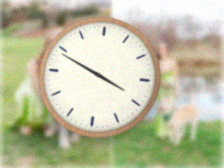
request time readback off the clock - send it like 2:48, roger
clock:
3:49
